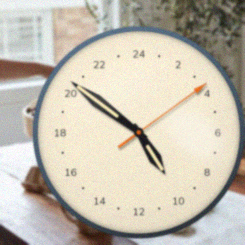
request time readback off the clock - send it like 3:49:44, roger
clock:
9:51:09
